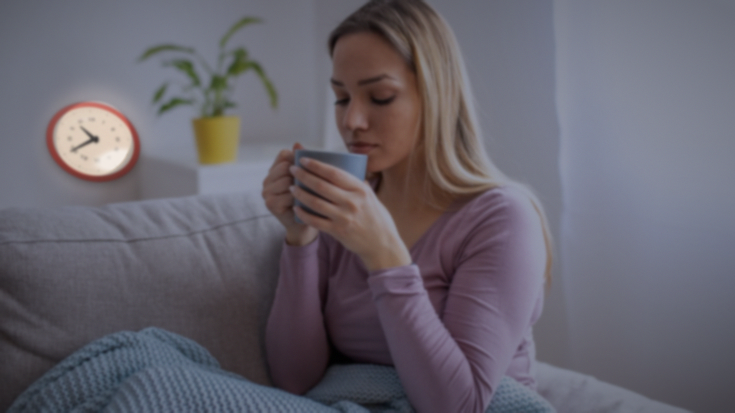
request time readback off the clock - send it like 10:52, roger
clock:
10:40
